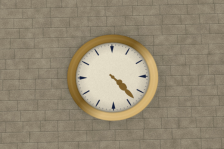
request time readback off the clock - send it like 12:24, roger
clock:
4:23
